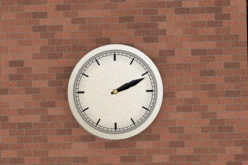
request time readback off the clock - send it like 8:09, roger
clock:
2:11
